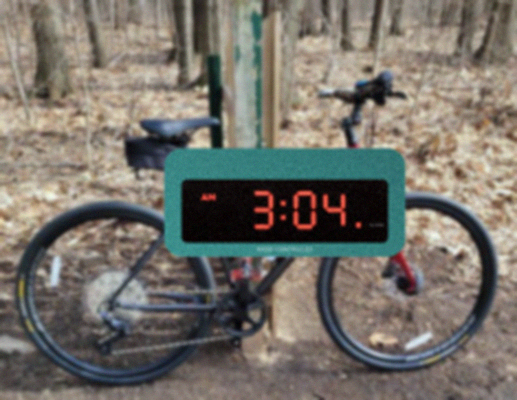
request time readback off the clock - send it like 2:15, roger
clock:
3:04
